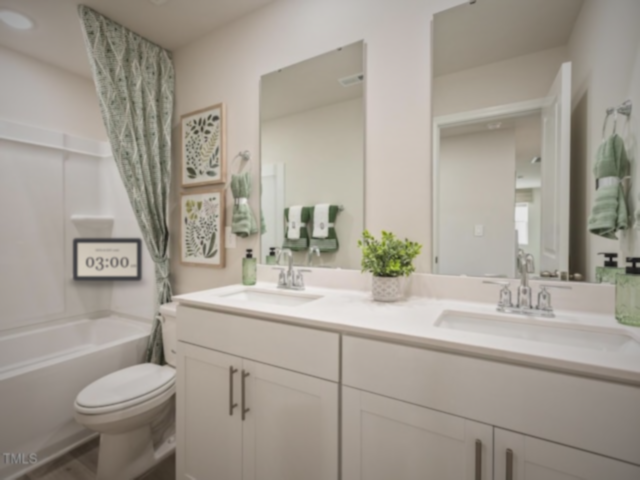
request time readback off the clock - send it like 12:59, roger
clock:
3:00
